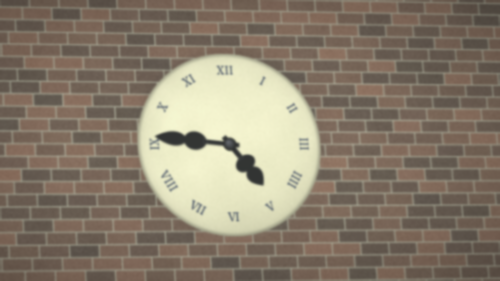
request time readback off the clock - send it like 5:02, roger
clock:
4:46
